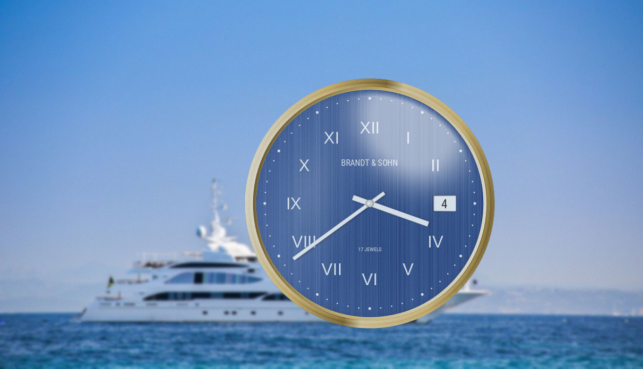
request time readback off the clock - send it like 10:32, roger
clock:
3:39
